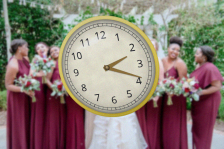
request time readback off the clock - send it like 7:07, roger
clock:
2:19
